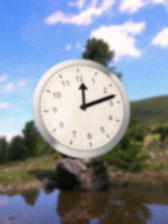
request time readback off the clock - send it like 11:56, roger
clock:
12:13
